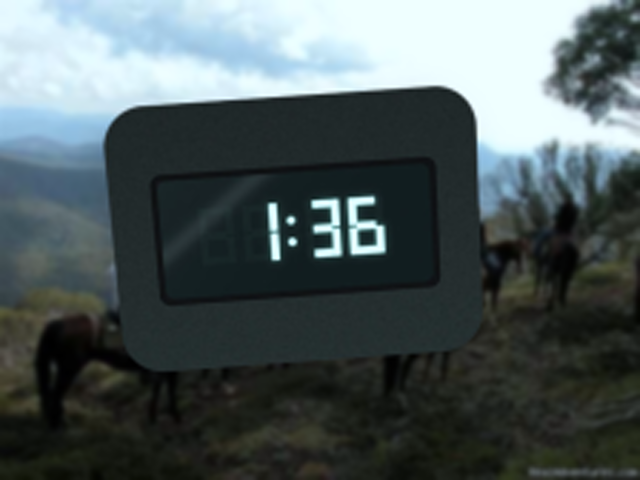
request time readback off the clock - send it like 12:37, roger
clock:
1:36
